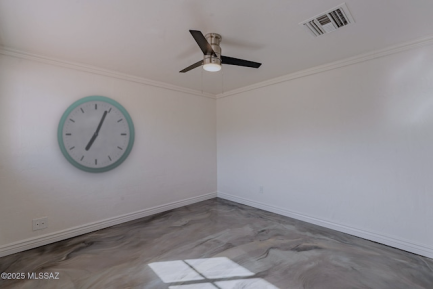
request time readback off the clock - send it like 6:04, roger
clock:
7:04
